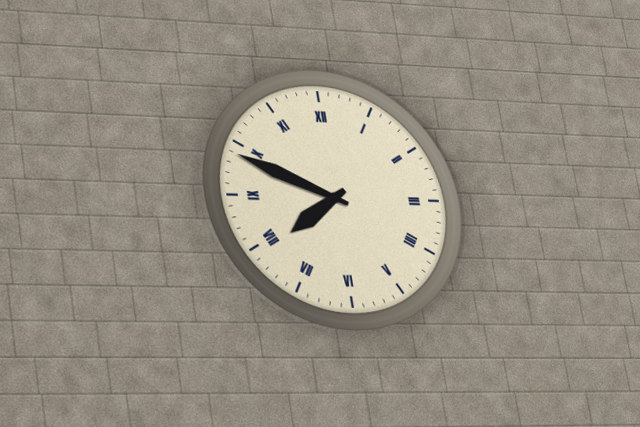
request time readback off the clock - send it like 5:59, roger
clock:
7:49
